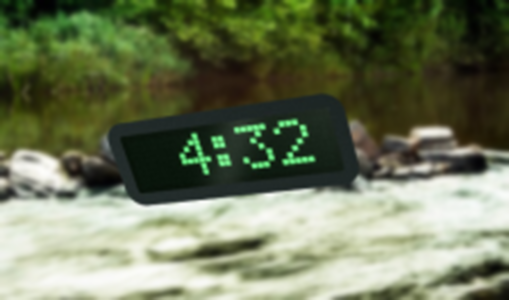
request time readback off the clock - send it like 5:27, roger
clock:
4:32
